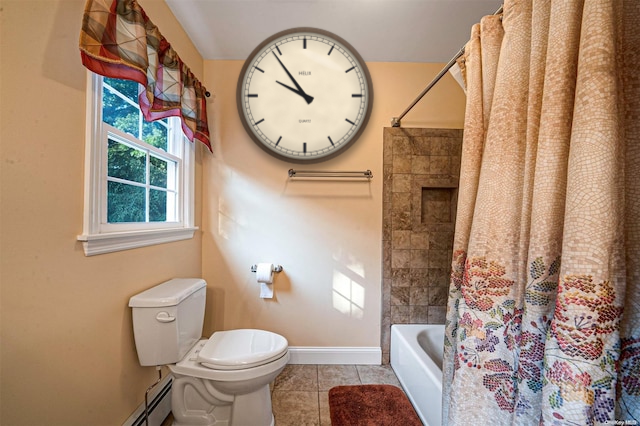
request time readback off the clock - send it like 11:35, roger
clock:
9:54
